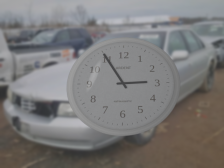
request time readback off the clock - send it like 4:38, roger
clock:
2:55
